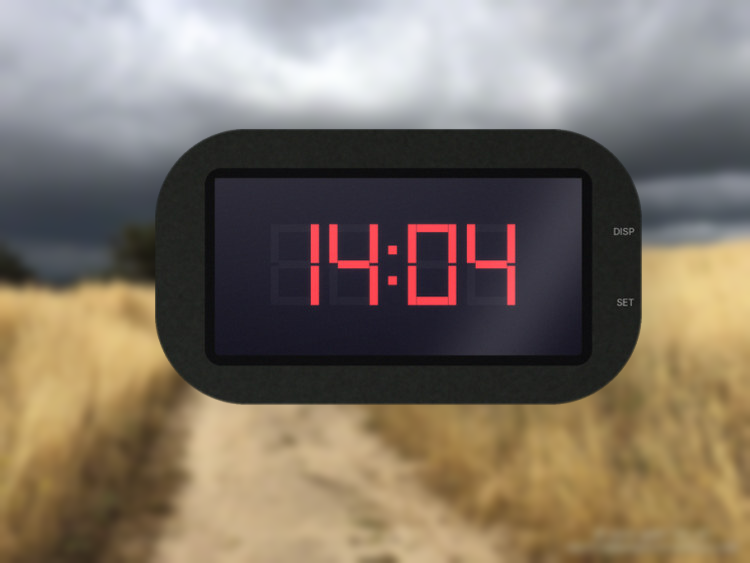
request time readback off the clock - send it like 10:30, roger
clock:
14:04
